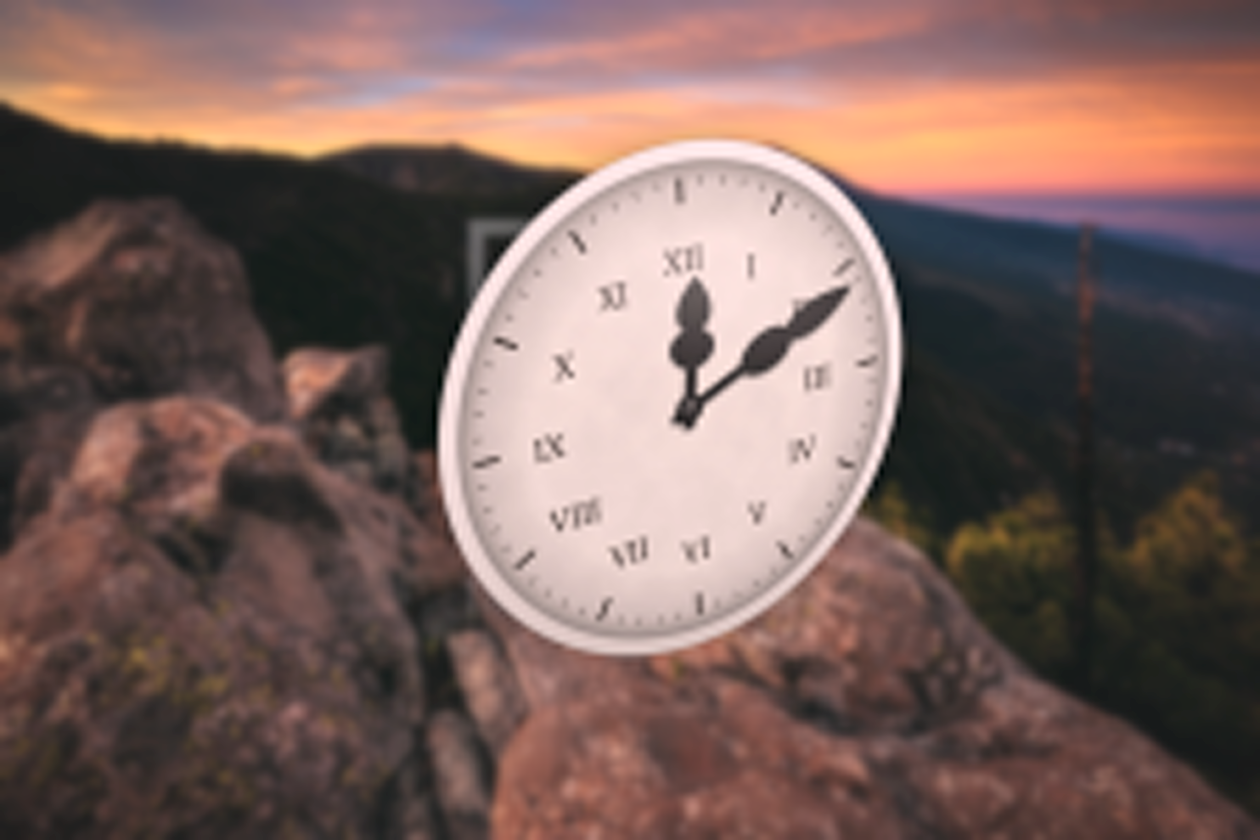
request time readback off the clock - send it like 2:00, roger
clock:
12:11
